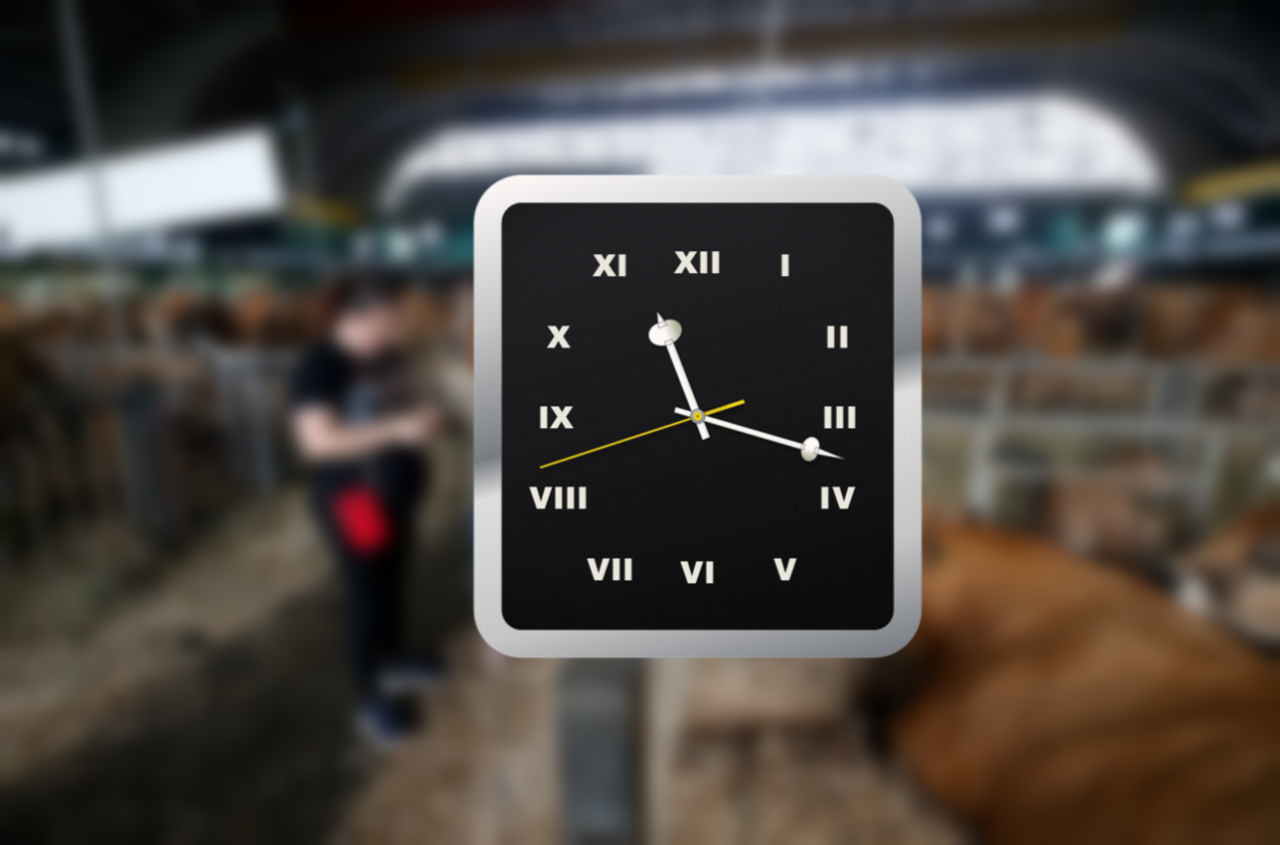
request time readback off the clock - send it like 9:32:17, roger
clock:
11:17:42
